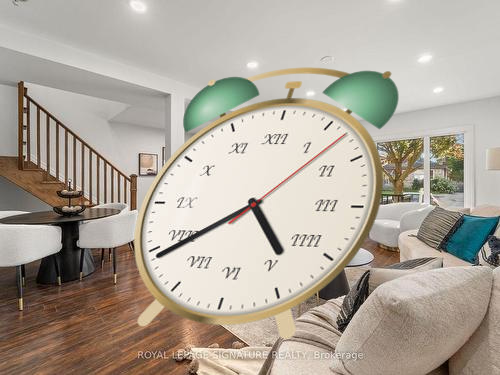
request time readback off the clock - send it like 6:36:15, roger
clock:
4:39:07
